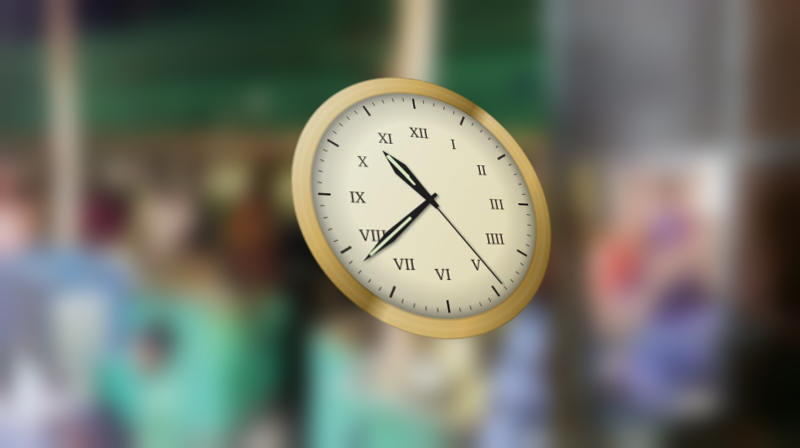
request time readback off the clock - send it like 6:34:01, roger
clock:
10:38:24
